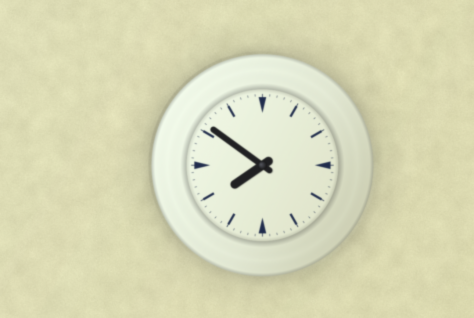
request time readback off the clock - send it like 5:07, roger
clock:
7:51
